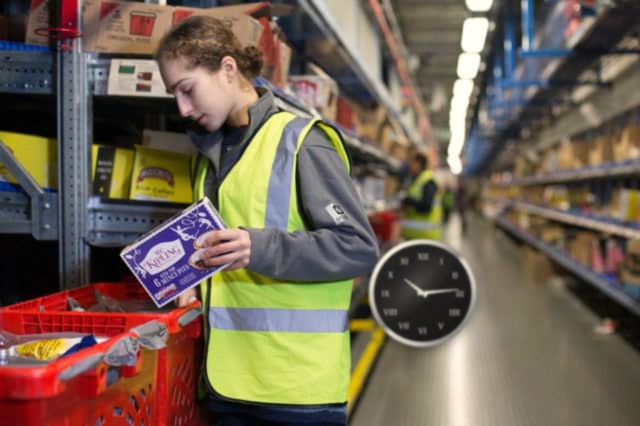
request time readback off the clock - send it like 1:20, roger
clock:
10:14
